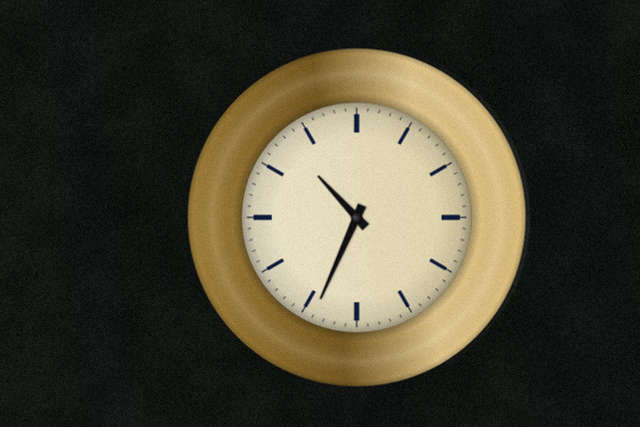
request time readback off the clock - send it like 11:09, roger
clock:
10:34
